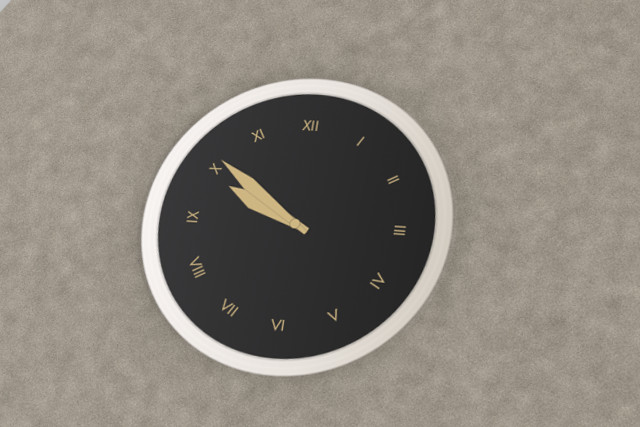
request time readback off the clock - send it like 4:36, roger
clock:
9:51
